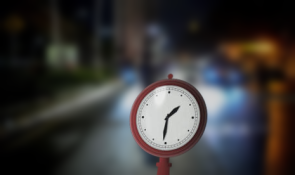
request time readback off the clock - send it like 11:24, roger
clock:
1:31
